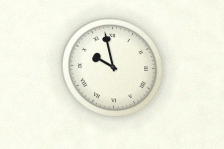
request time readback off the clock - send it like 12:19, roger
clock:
9:58
